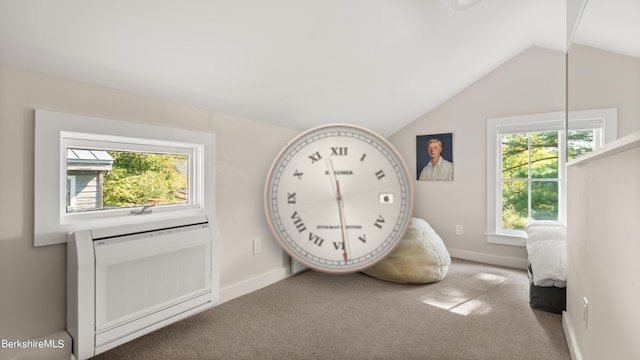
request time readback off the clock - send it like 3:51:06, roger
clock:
11:28:29
